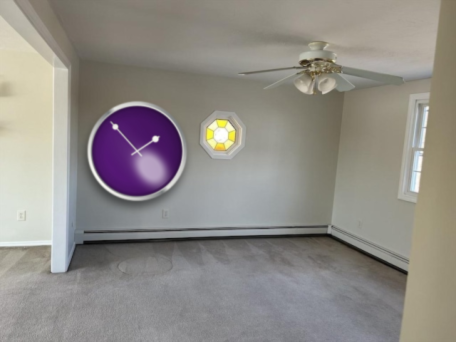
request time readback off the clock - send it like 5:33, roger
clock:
1:53
